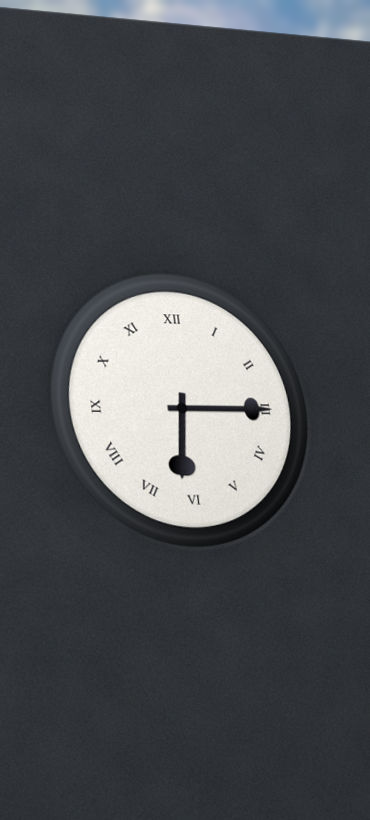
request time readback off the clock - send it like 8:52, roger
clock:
6:15
